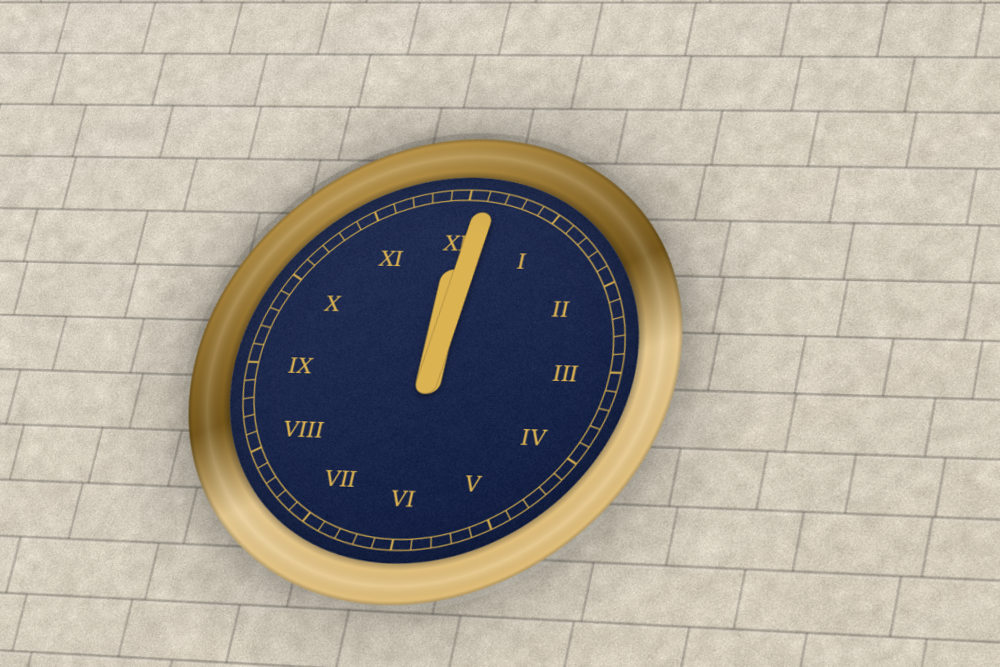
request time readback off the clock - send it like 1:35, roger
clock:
12:01
